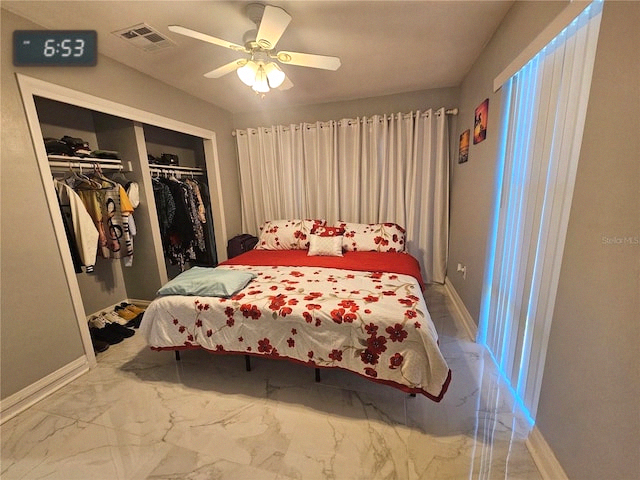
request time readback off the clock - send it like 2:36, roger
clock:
6:53
